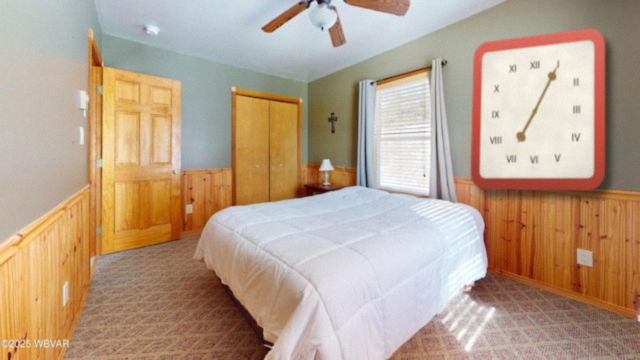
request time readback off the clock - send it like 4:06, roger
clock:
7:05
